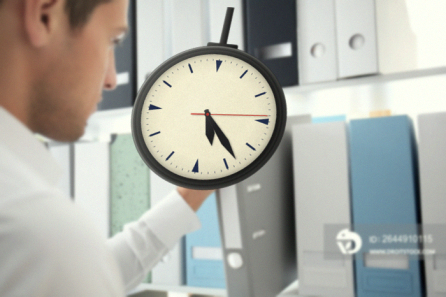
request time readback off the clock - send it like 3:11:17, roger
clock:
5:23:14
